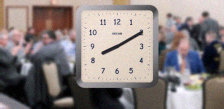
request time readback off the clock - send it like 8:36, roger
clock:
8:10
